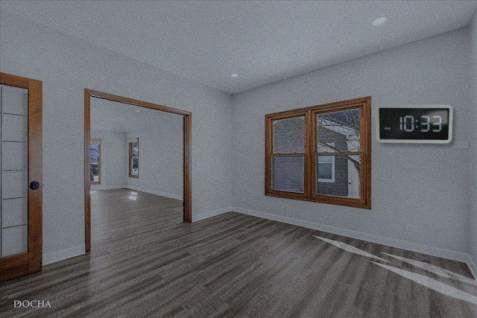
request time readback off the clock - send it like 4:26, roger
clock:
10:33
